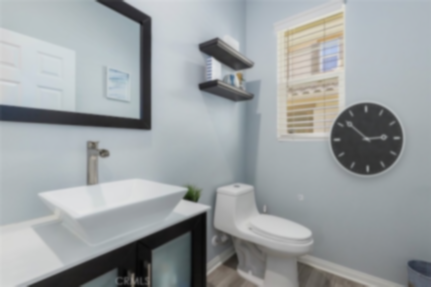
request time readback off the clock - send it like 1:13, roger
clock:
2:52
